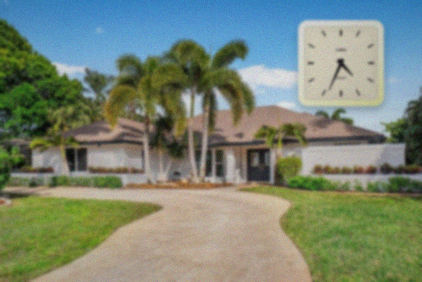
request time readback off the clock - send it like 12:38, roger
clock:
4:34
